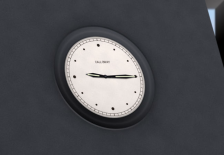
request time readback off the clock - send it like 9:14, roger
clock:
9:15
